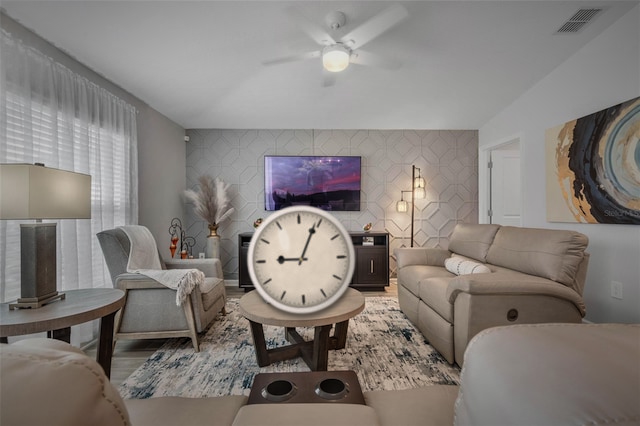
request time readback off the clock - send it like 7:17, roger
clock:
9:04
